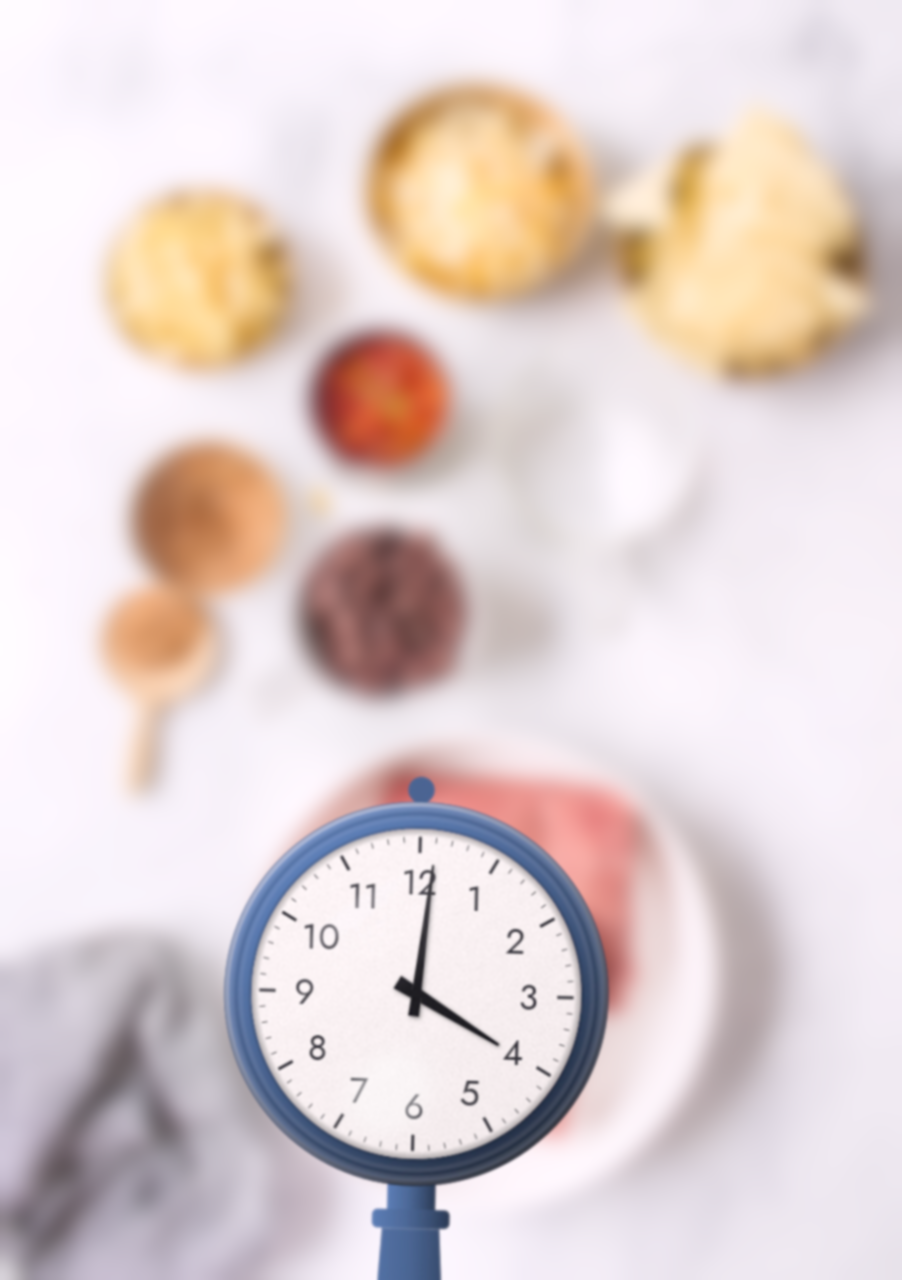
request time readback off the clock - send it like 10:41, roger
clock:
4:01
